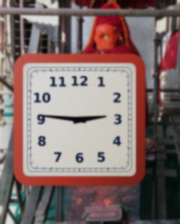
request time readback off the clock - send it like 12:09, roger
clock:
2:46
